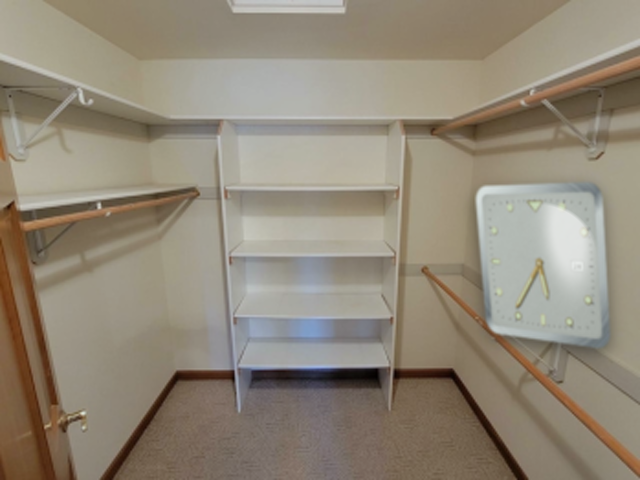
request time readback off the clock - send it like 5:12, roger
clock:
5:36
